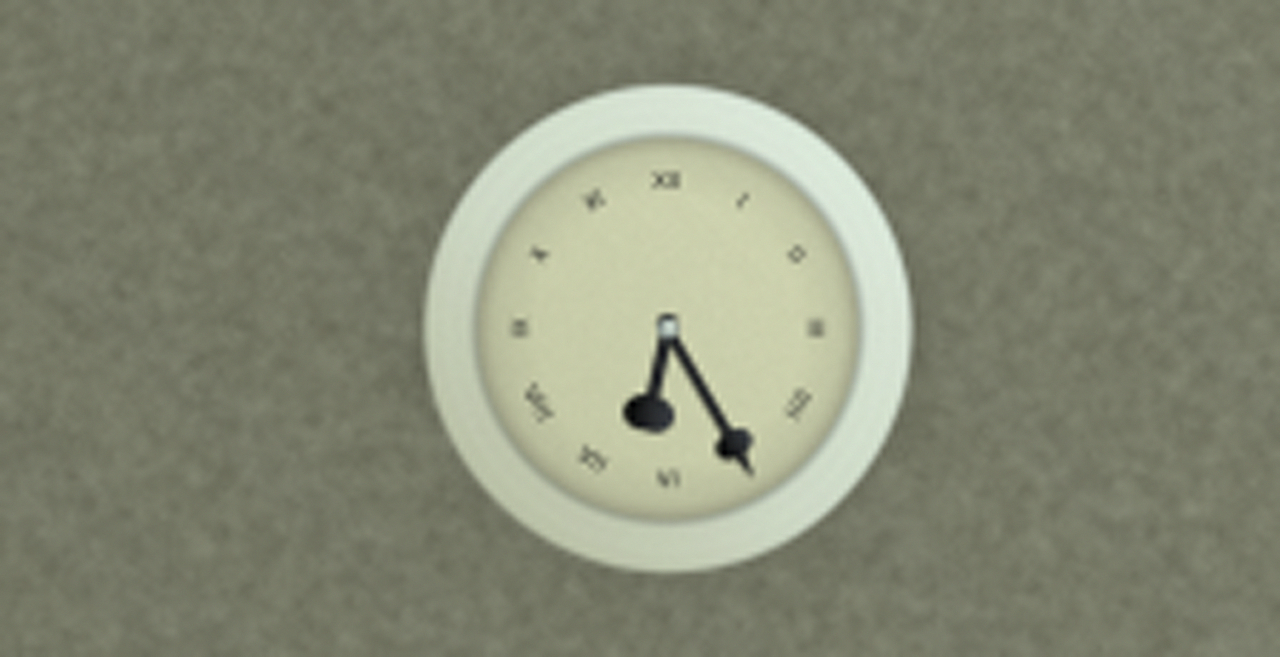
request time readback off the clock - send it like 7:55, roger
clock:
6:25
